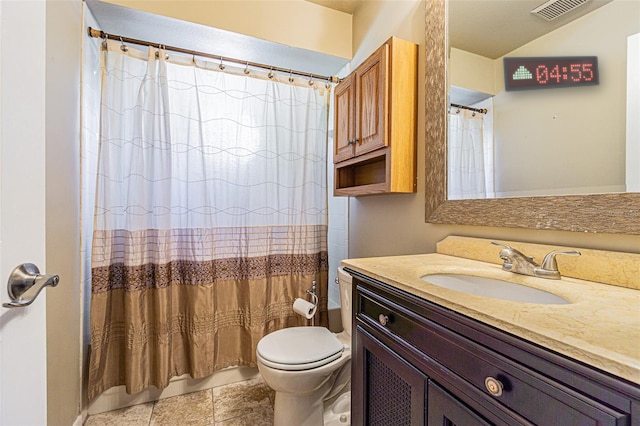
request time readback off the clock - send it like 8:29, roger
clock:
4:55
